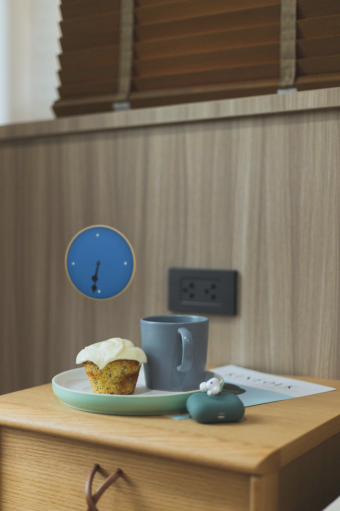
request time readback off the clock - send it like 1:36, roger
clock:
6:32
